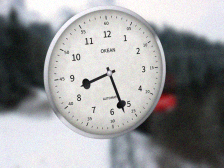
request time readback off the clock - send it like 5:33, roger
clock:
8:27
